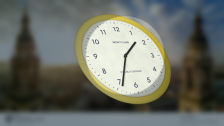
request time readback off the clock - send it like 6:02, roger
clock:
1:34
